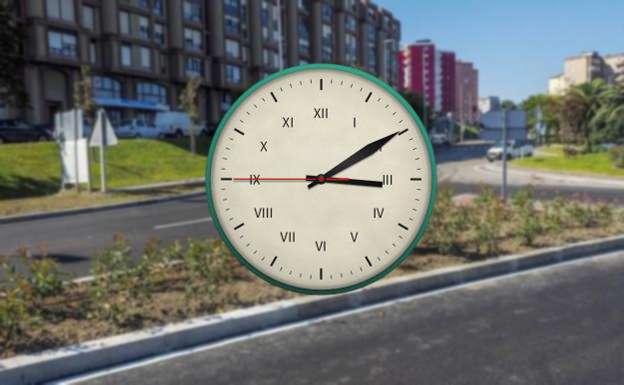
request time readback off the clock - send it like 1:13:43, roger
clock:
3:09:45
